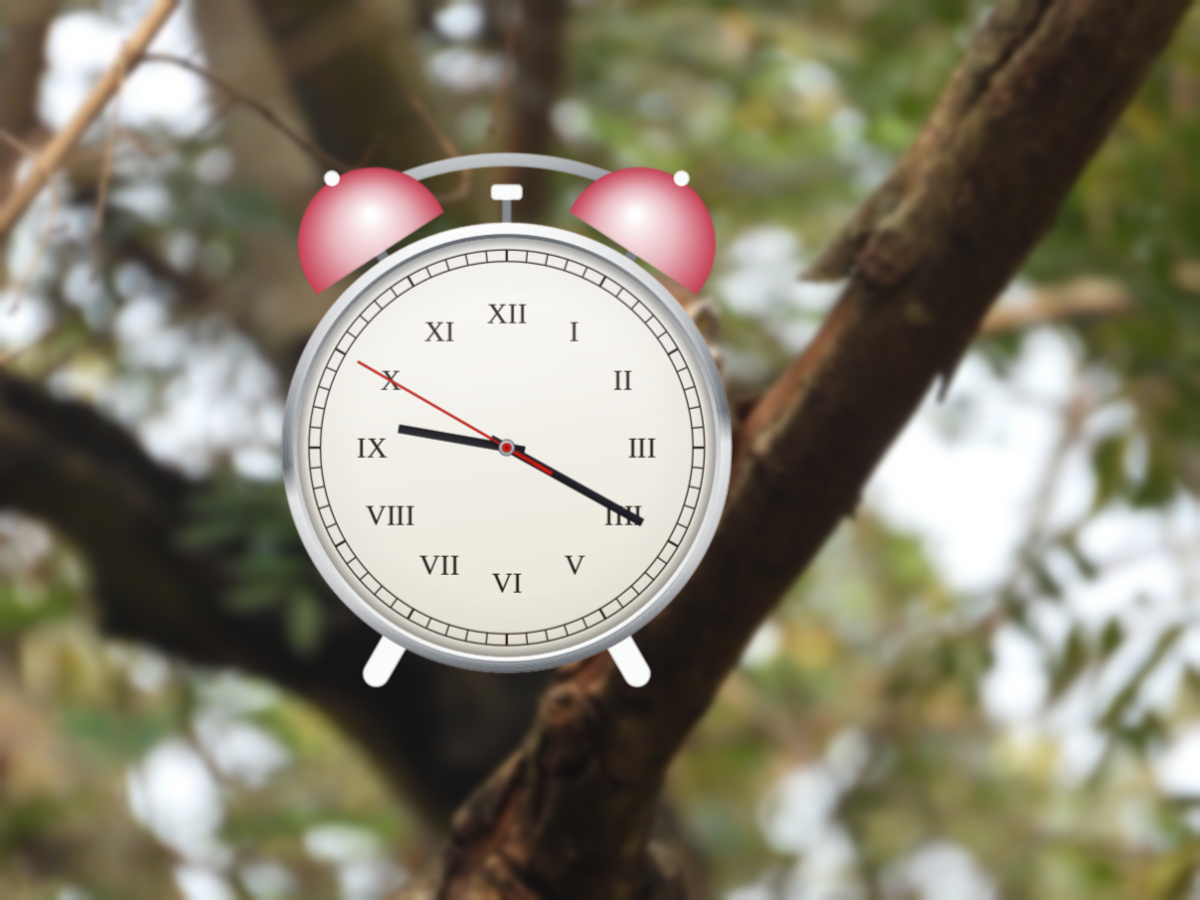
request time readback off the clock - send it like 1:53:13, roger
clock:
9:19:50
